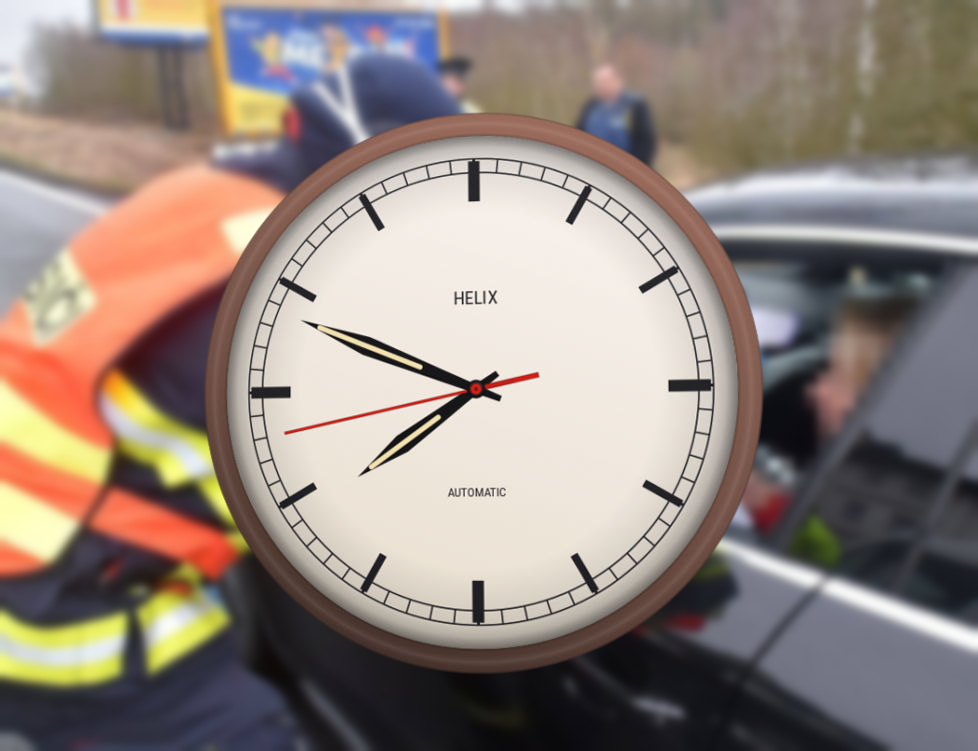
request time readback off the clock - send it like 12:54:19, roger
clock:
7:48:43
